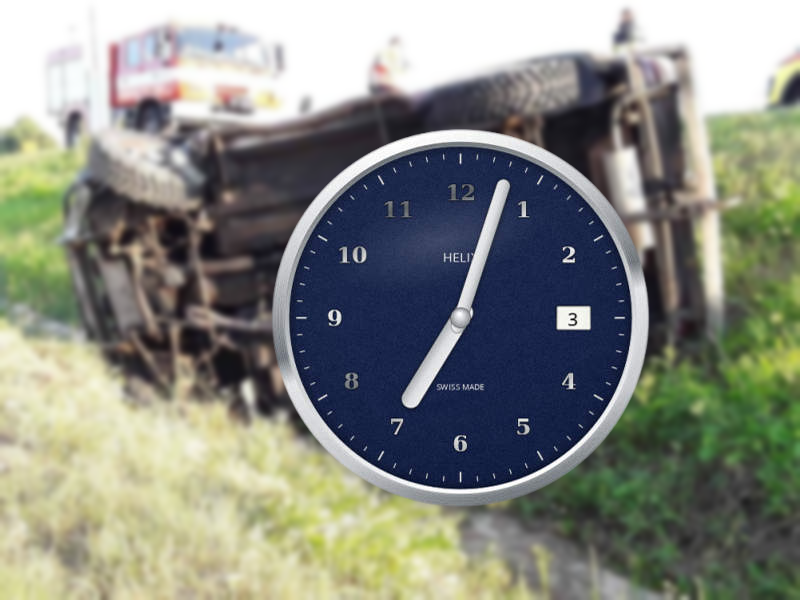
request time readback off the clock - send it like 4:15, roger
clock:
7:03
